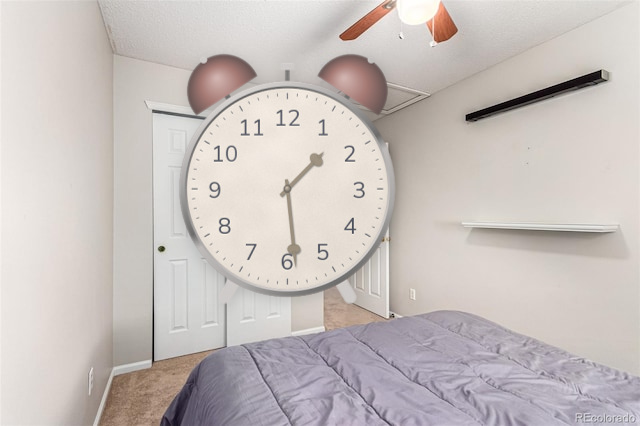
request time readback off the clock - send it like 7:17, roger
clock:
1:29
